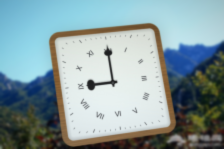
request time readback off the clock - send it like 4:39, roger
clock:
9:00
